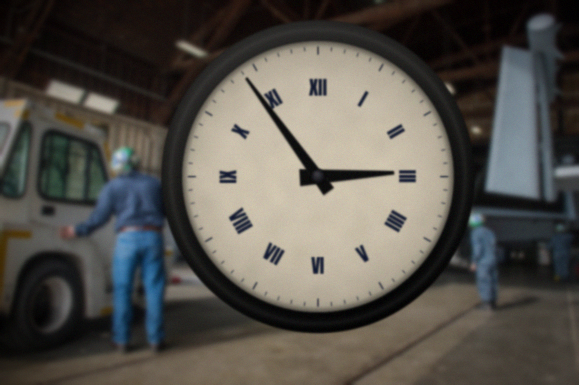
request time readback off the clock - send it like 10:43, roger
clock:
2:54
